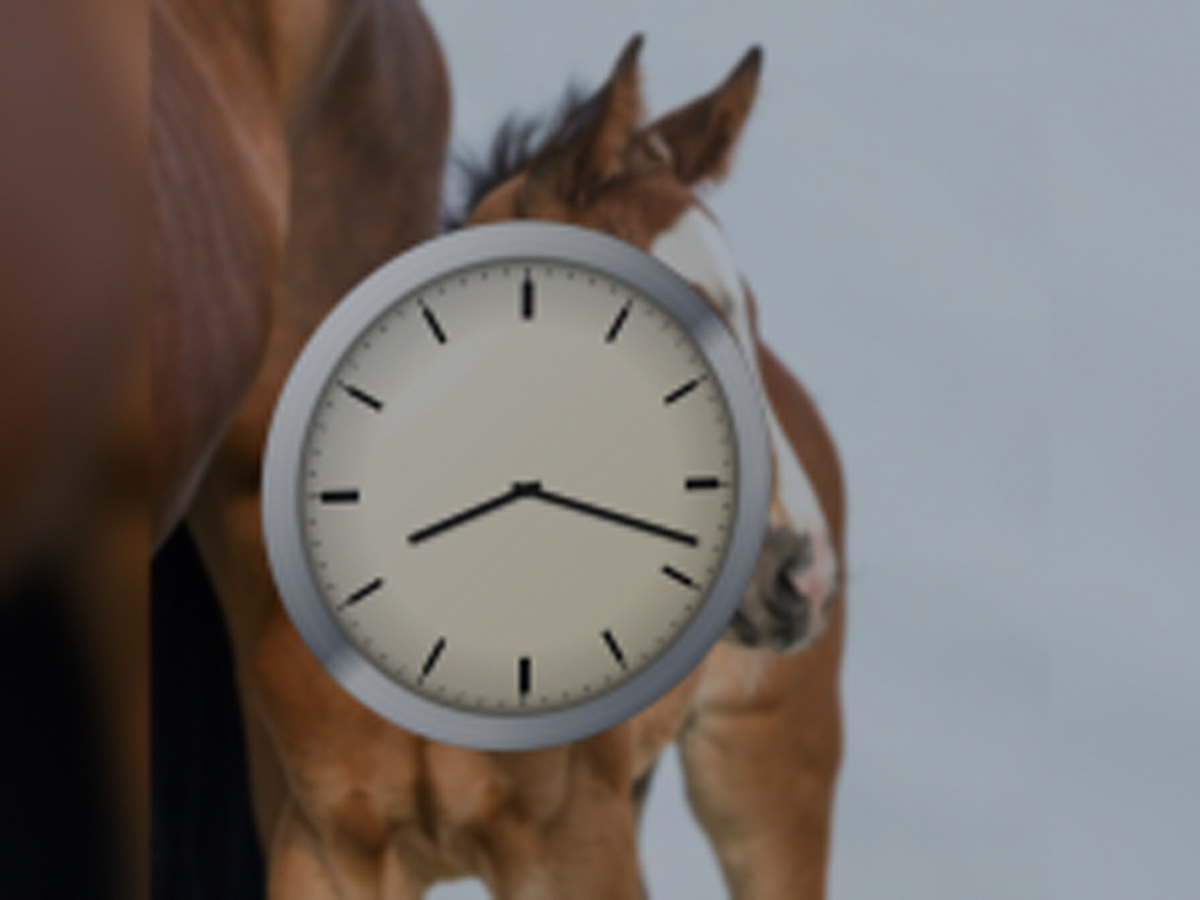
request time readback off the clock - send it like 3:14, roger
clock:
8:18
